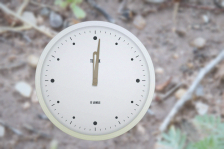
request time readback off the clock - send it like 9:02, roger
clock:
12:01
